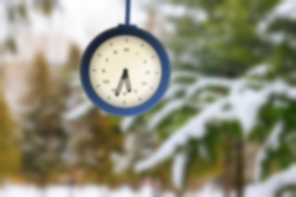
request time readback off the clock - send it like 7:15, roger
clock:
5:33
